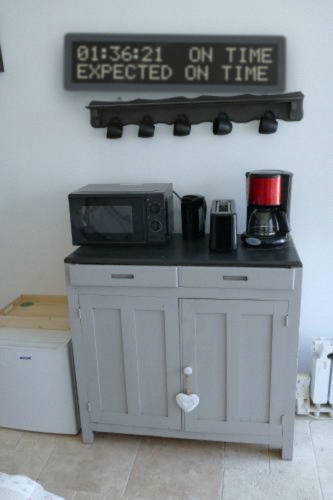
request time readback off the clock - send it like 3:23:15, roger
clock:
1:36:21
